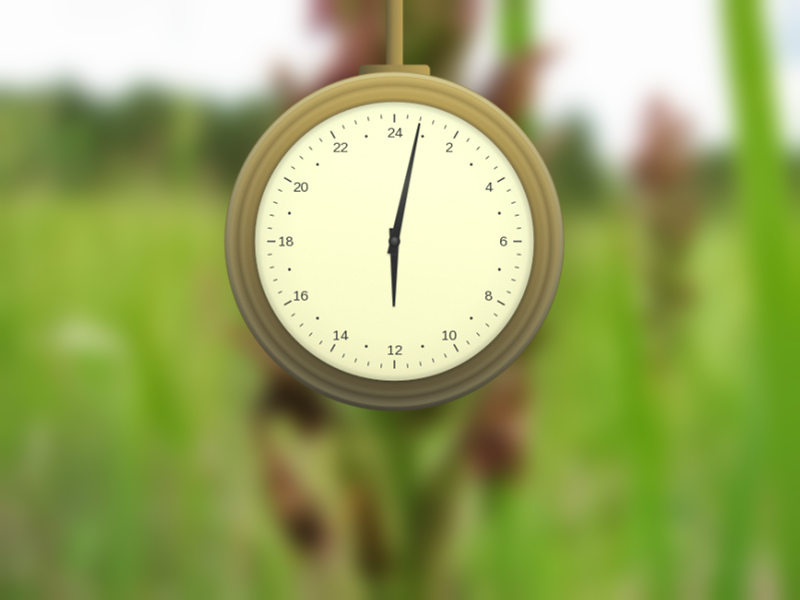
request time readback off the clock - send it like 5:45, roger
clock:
12:02
